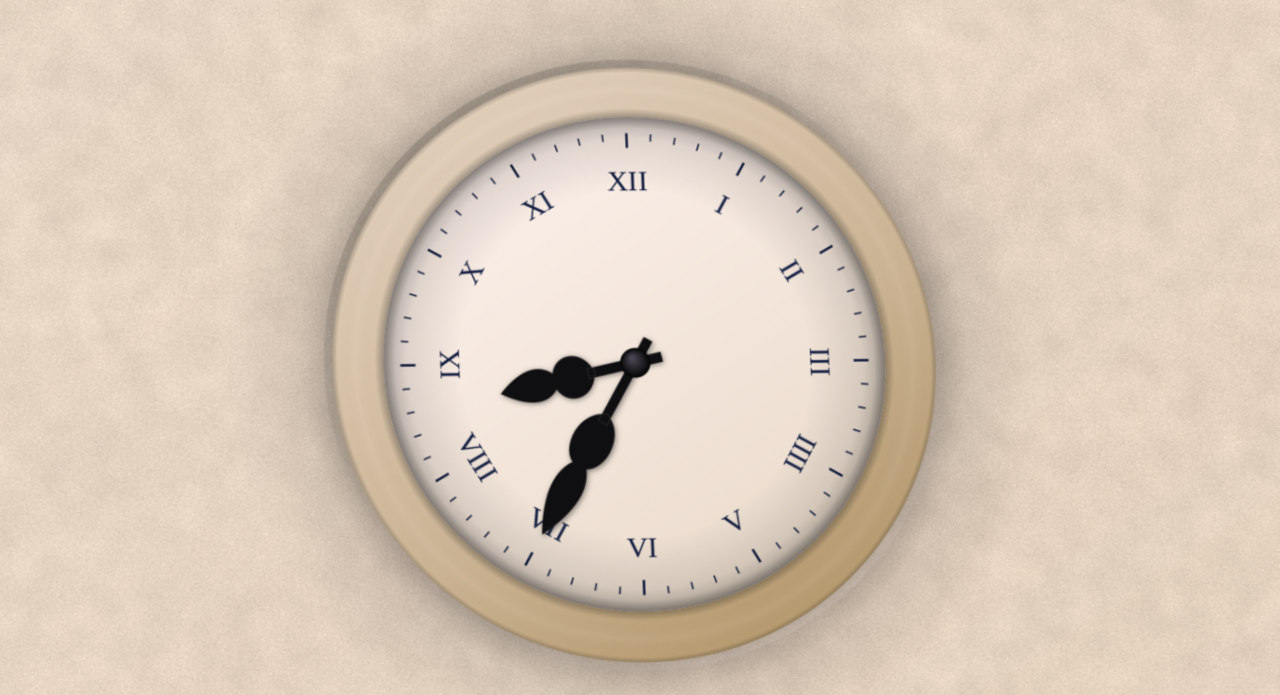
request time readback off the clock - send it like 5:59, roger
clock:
8:35
